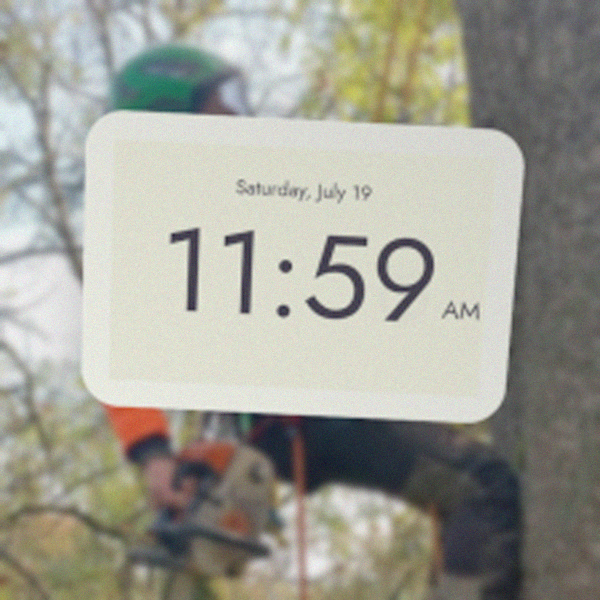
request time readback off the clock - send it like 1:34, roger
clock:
11:59
